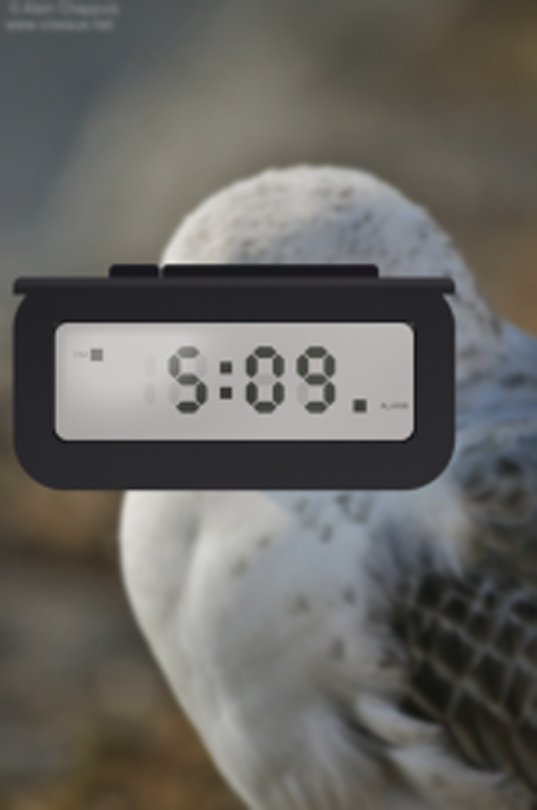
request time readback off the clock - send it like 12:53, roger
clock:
5:09
